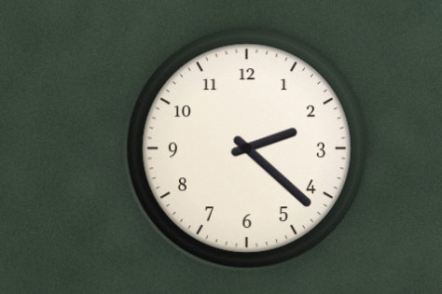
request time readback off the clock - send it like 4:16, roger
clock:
2:22
